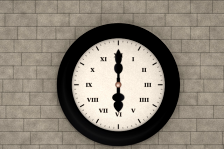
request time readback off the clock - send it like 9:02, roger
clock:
6:00
